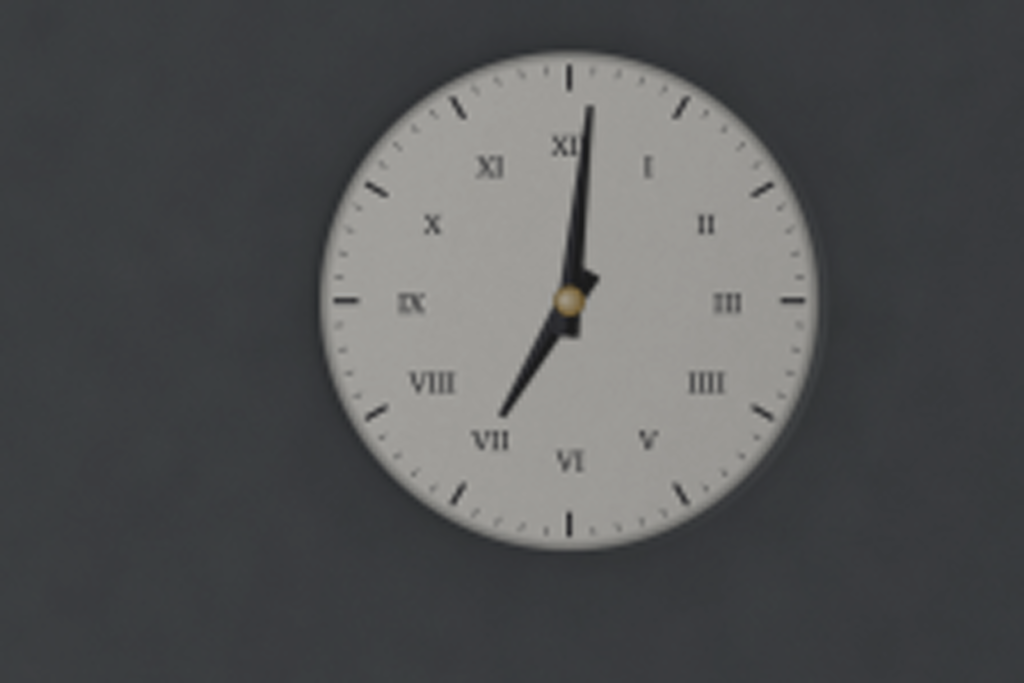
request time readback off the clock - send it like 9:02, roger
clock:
7:01
